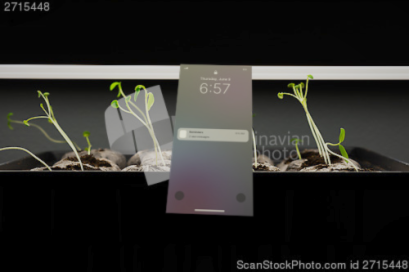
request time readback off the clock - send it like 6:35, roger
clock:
6:57
